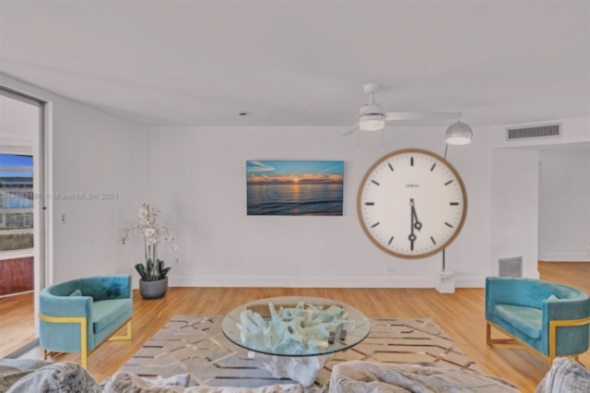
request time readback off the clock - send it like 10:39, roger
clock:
5:30
